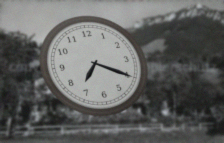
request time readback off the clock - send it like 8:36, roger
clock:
7:20
